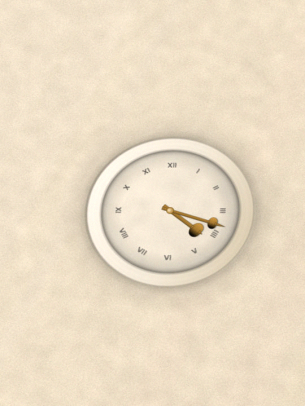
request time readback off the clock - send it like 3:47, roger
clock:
4:18
